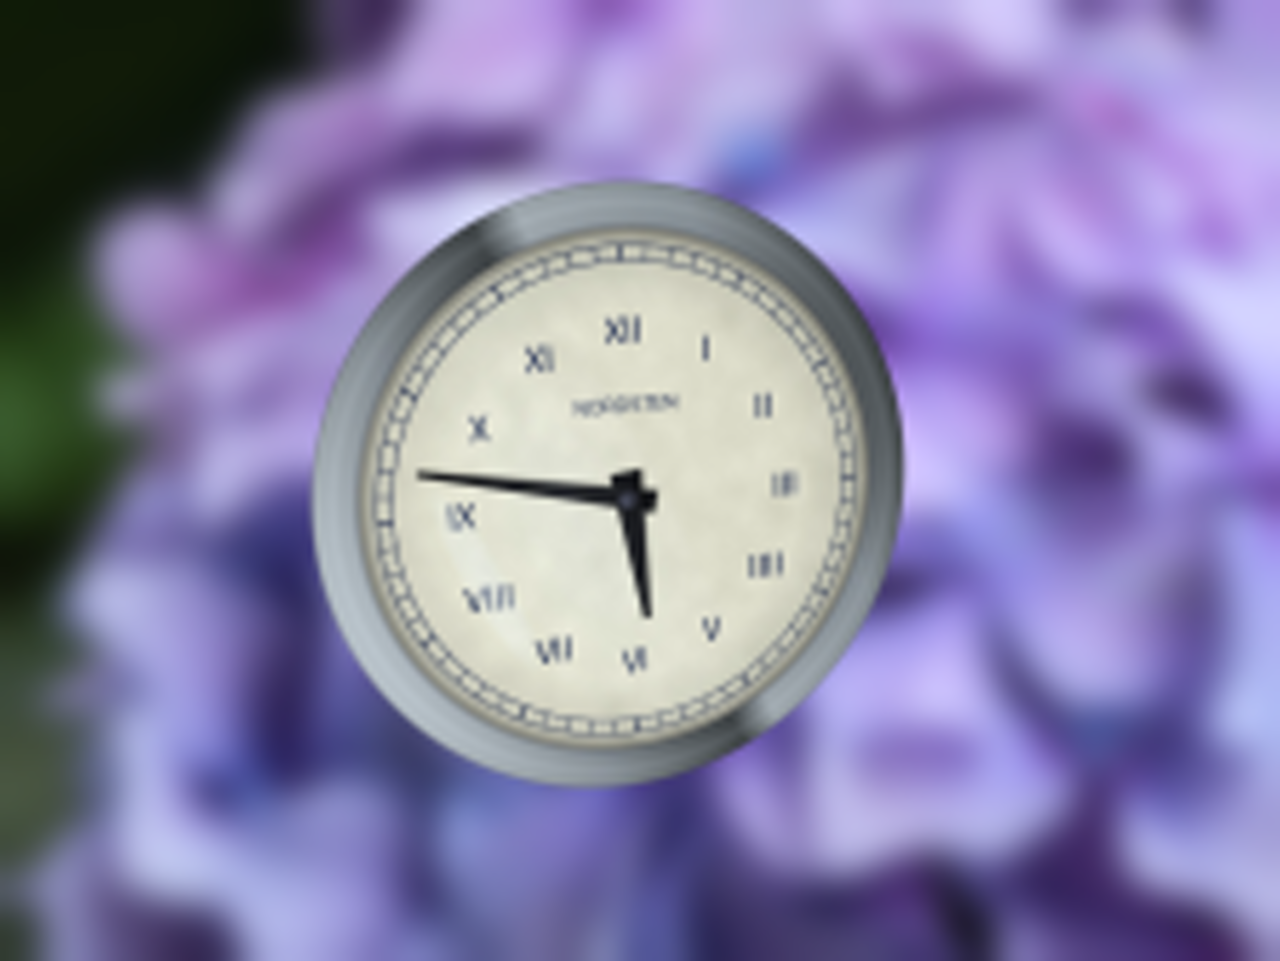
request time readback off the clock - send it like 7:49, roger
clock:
5:47
